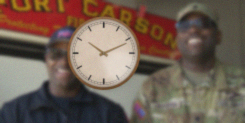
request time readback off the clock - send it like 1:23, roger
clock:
10:11
